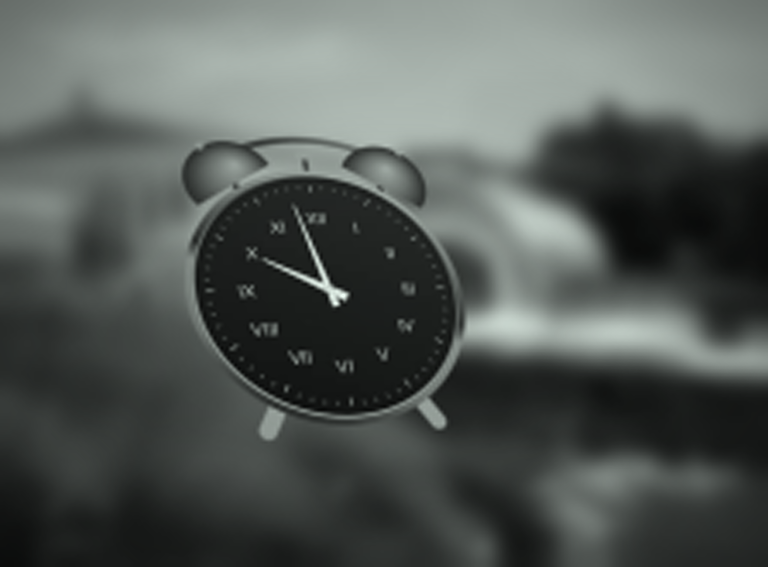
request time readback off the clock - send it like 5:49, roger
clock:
9:58
